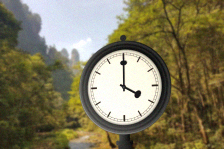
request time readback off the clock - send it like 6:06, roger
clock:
4:00
